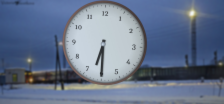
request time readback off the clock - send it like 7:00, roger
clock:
6:30
